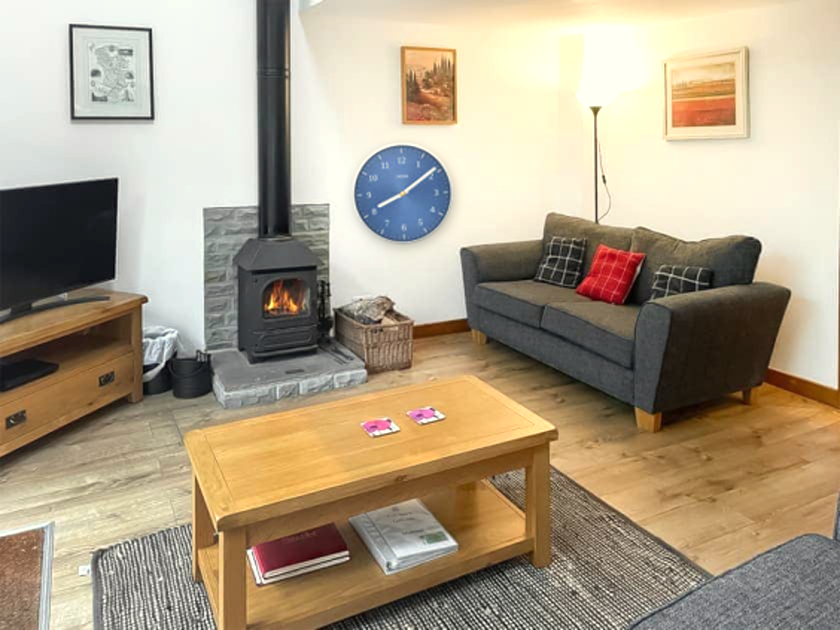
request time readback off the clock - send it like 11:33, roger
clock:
8:09
